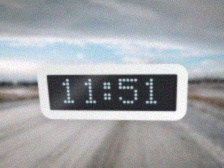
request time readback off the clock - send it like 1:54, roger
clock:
11:51
